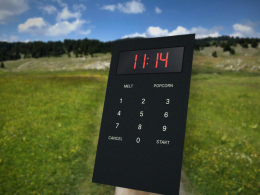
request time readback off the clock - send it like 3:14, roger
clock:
11:14
